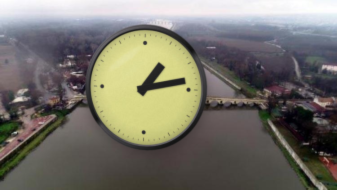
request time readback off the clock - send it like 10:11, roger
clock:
1:13
